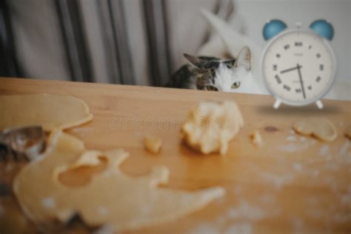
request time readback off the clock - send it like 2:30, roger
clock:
8:28
